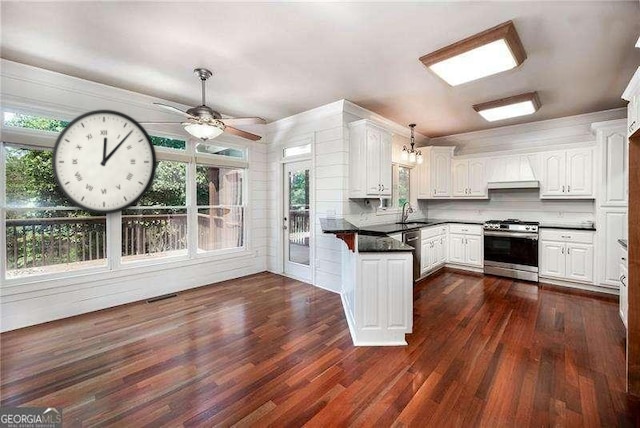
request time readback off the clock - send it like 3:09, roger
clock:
12:07
